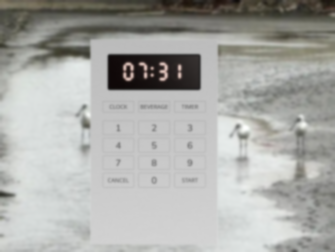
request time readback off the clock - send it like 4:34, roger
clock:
7:31
